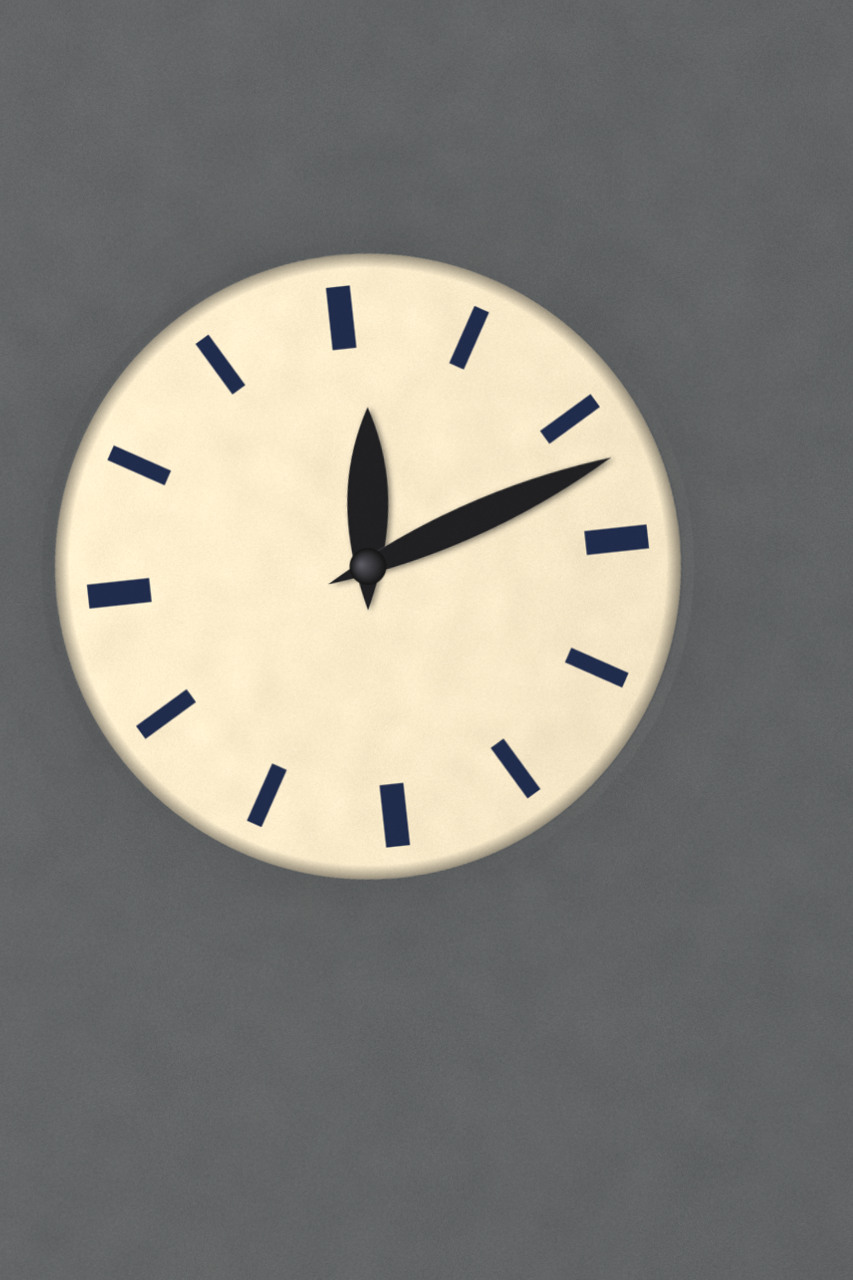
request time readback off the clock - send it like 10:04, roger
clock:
12:12
